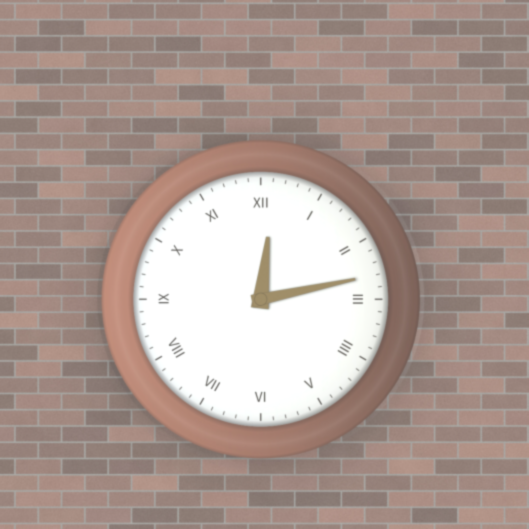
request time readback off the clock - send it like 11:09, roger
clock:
12:13
